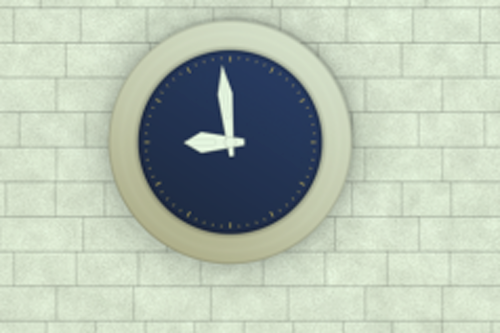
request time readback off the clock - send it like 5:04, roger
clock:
8:59
